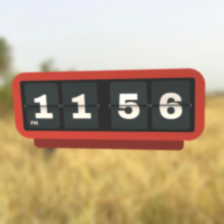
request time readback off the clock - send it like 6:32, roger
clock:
11:56
